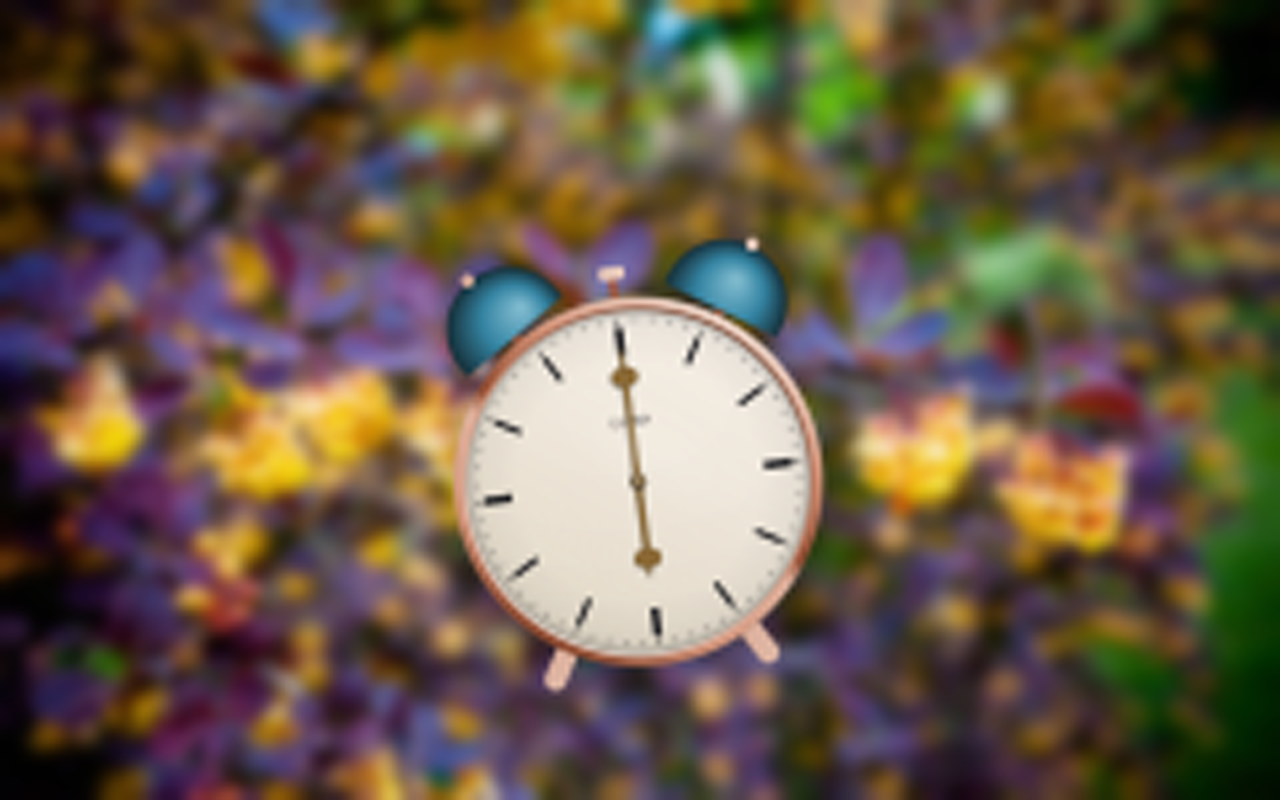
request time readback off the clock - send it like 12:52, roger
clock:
6:00
